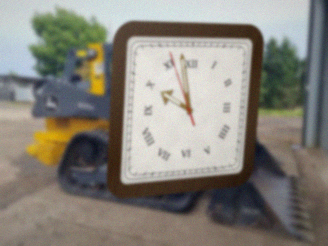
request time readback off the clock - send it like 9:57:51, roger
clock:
9:57:56
